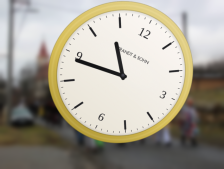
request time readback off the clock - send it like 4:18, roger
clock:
10:44
